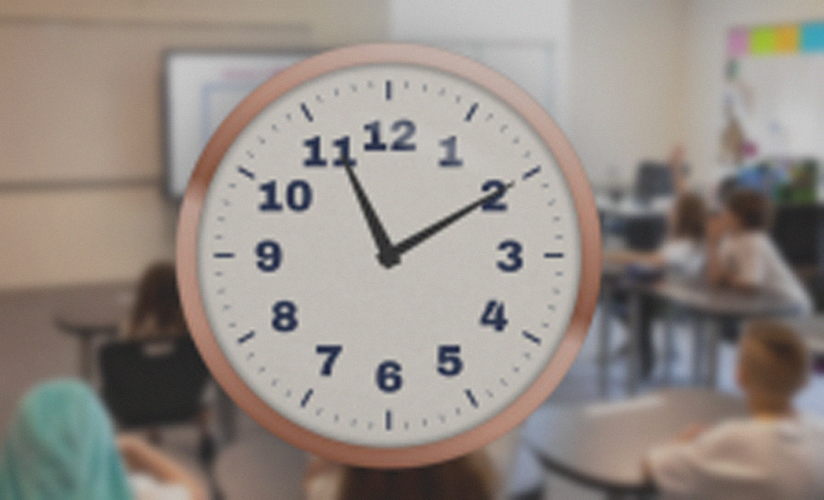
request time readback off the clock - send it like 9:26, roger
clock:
11:10
